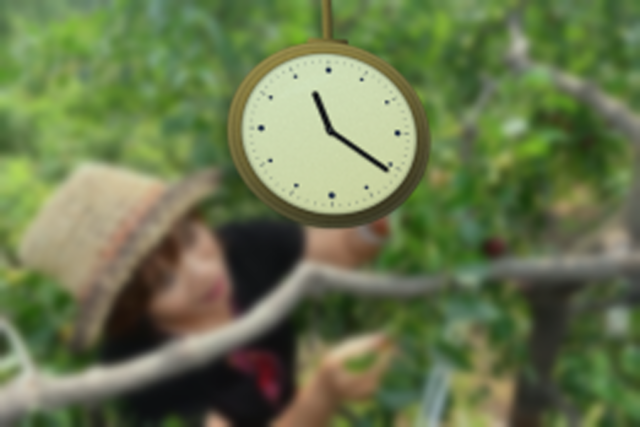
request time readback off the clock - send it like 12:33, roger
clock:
11:21
